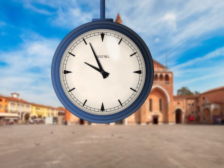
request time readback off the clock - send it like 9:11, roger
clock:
9:56
